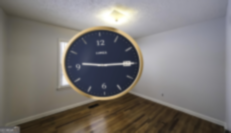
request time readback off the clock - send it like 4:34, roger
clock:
9:15
